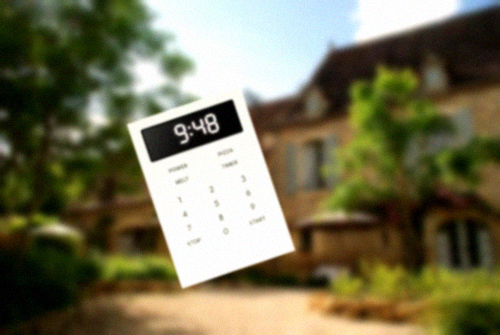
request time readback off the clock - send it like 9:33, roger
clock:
9:48
